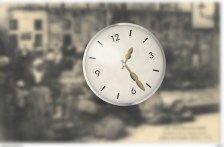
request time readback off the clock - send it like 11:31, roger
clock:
1:27
